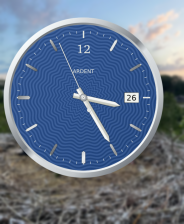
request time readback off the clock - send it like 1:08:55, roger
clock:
3:24:56
